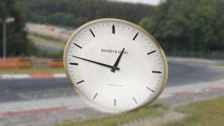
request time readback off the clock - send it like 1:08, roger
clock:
12:47
